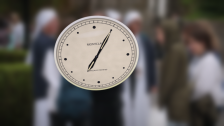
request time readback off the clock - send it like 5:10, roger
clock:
7:05
